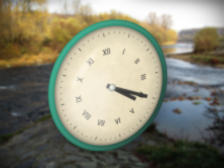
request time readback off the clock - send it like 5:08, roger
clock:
4:20
